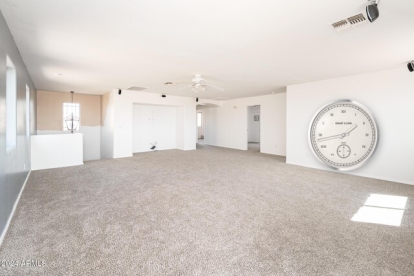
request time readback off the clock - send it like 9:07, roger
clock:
1:43
